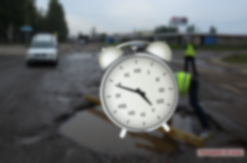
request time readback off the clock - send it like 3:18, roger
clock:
4:49
